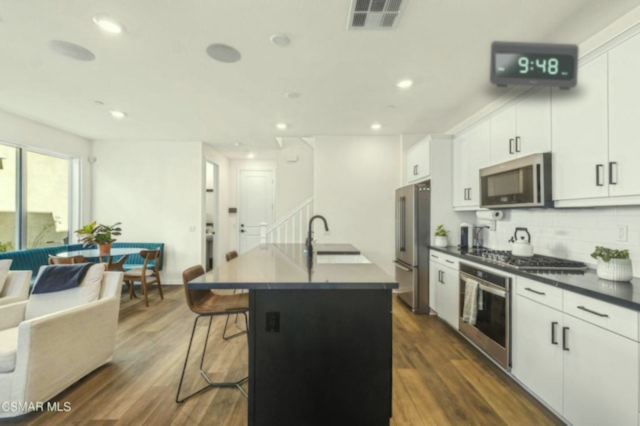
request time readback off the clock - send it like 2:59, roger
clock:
9:48
